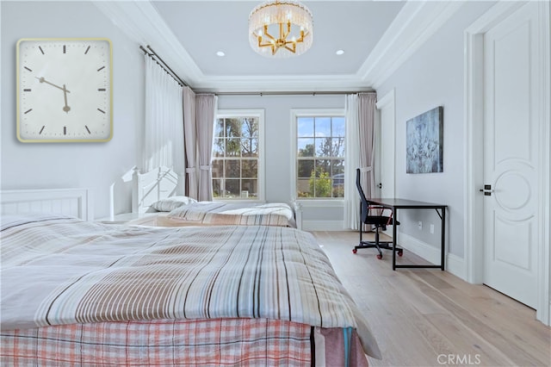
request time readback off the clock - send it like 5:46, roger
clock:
5:49
